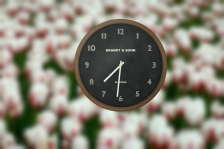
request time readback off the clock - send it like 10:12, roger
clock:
7:31
